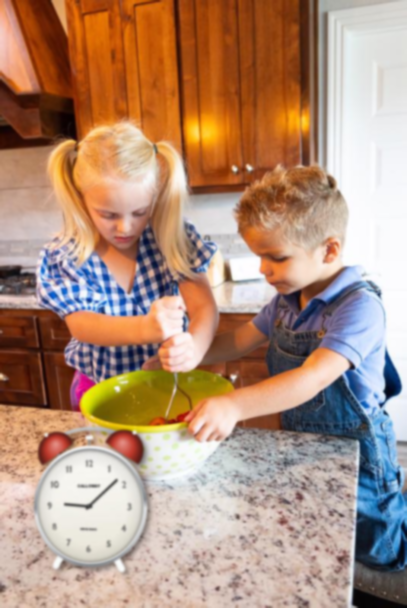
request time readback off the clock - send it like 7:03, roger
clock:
9:08
